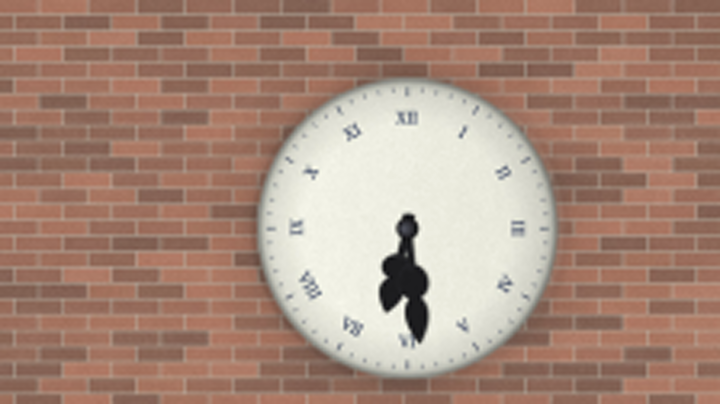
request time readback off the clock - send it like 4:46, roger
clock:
6:29
